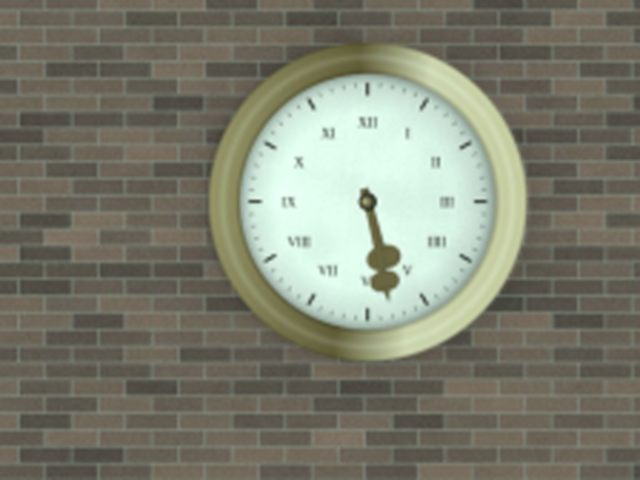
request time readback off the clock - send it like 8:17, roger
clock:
5:28
